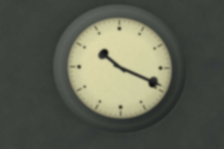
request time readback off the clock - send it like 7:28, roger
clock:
10:19
